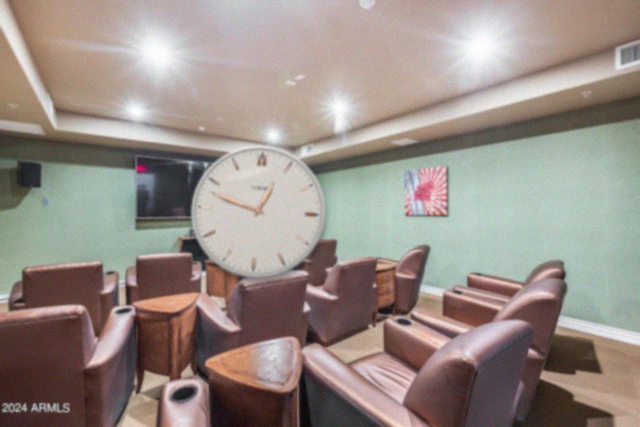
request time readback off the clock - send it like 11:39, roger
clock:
12:48
